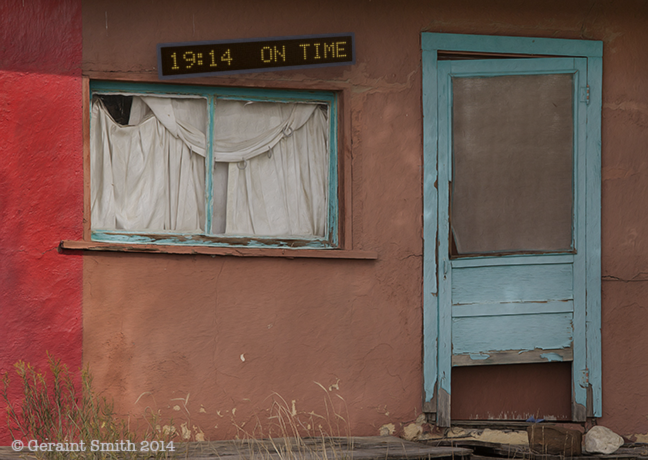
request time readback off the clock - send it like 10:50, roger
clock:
19:14
